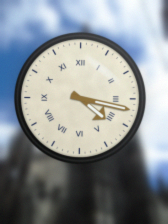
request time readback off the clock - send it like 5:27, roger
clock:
4:17
